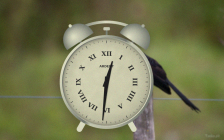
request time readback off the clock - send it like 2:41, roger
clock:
12:31
